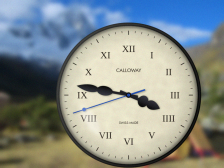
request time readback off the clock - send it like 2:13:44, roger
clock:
3:46:42
